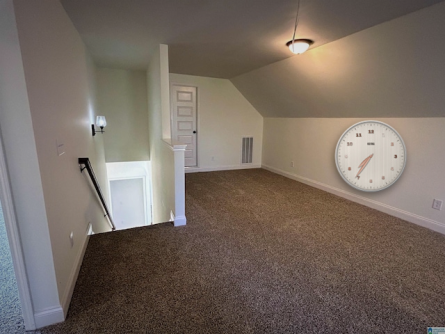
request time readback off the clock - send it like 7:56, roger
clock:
7:36
